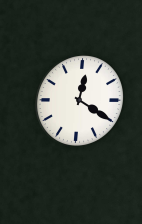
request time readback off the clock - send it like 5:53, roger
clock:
12:20
